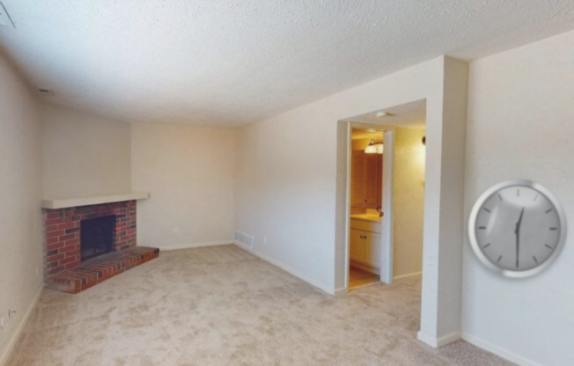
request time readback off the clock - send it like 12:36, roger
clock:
12:30
